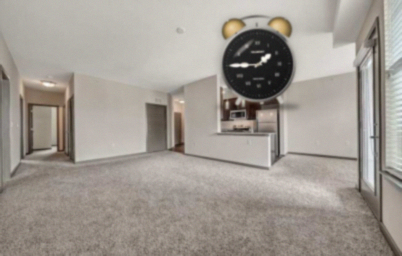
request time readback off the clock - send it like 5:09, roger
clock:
1:45
